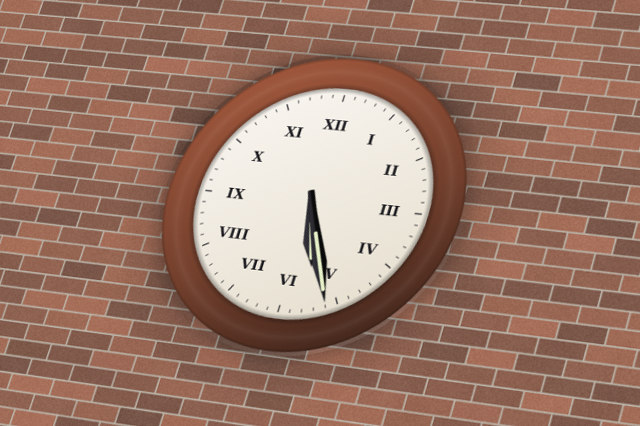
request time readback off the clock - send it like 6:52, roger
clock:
5:26
